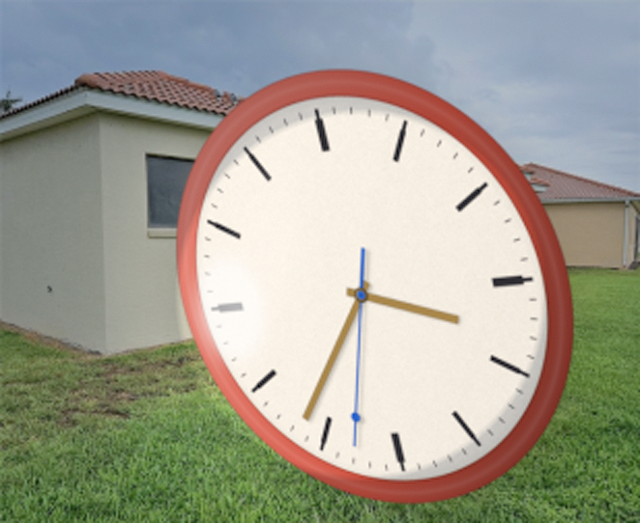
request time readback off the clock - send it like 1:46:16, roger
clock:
3:36:33
